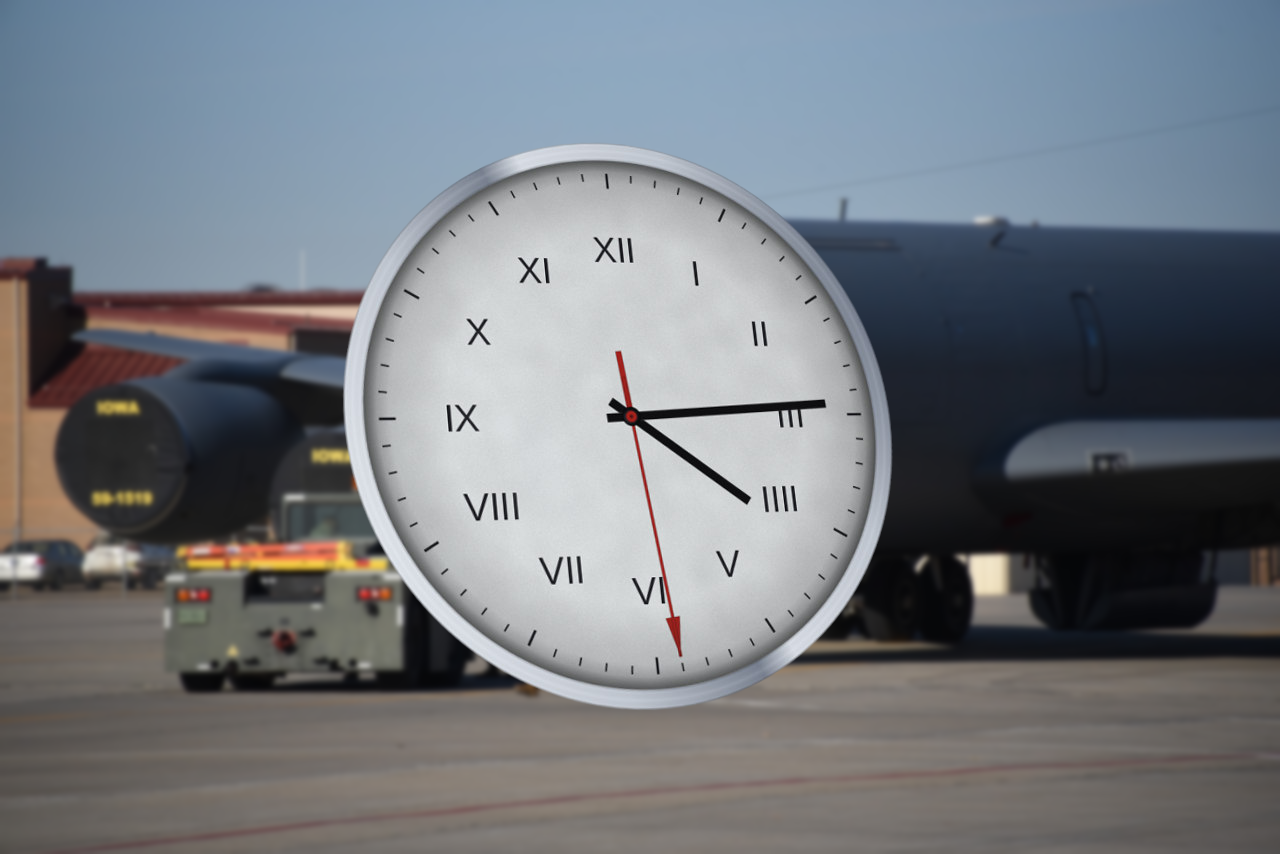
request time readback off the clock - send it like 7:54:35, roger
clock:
4:14:29
